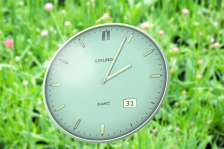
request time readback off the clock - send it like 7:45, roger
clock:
2:04
